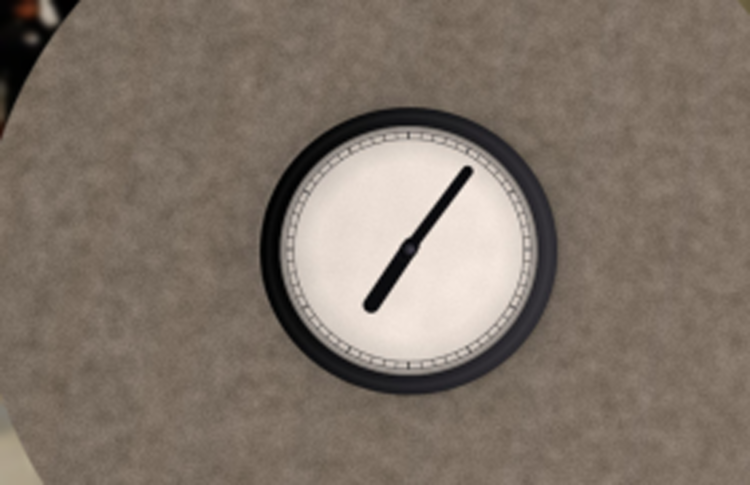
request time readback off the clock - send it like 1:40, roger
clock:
7:06
